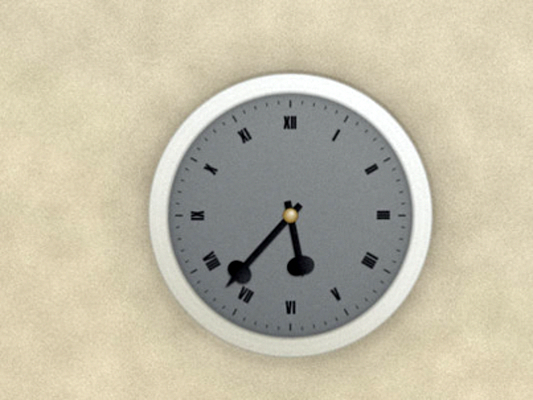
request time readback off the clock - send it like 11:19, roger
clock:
5:37
